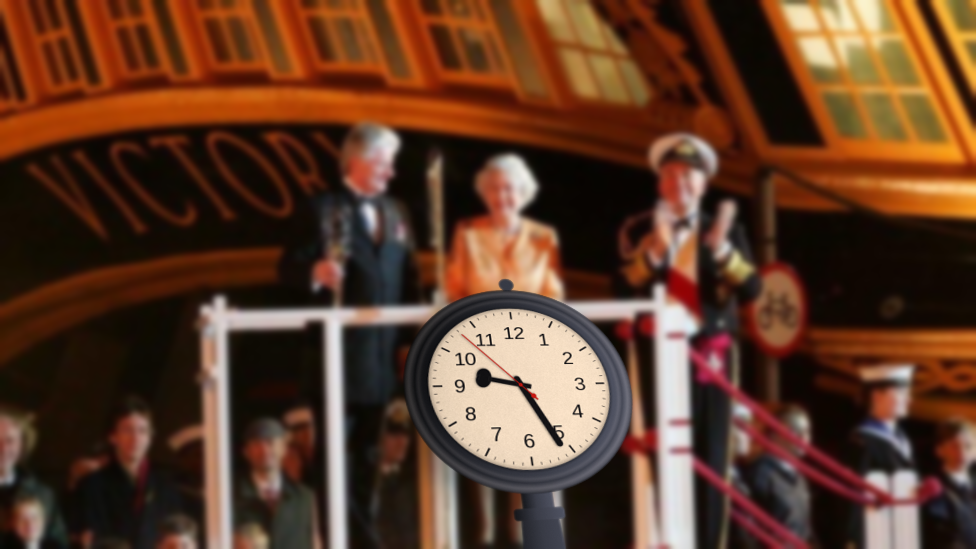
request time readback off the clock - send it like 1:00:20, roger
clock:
9:25:53
